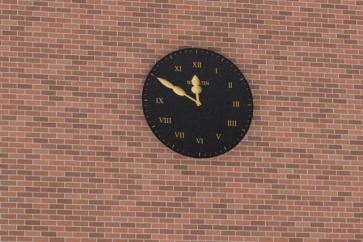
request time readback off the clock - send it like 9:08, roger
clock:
11:50
